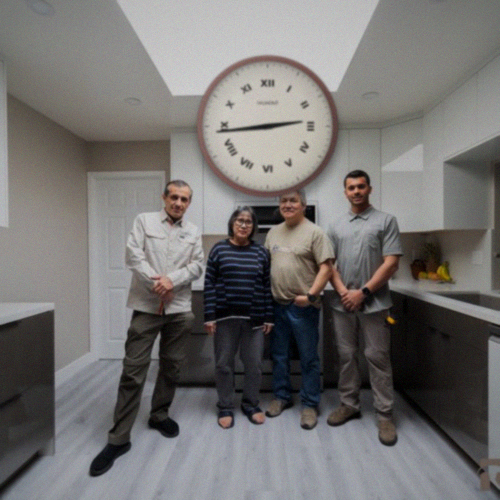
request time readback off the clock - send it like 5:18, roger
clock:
2:44
